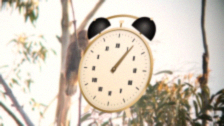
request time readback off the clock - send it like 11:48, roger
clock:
1:06
